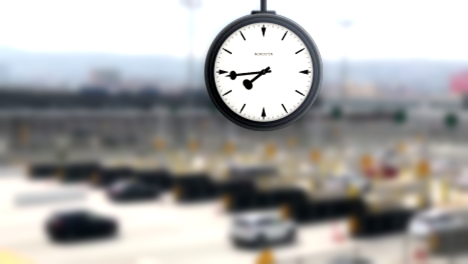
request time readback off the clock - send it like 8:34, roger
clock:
7:44
